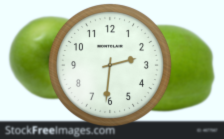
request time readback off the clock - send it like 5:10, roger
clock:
2:31
